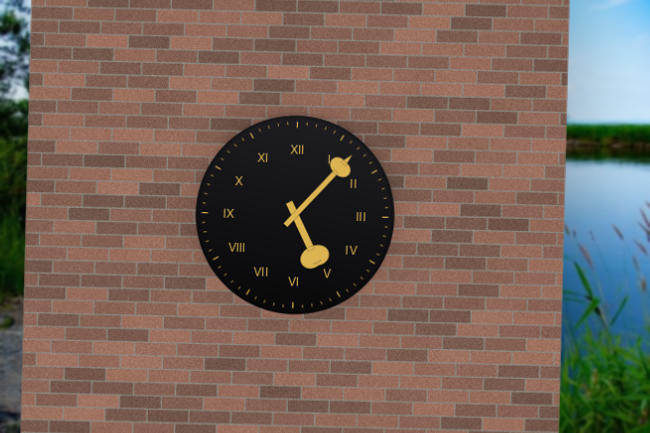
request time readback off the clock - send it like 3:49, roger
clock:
5:07
